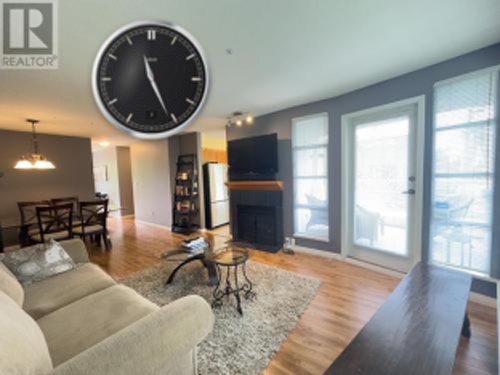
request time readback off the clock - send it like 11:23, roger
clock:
11:26
